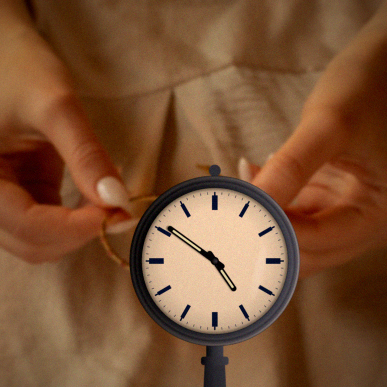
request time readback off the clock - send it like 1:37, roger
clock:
4:51
